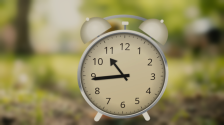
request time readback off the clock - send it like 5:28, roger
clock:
10:44
